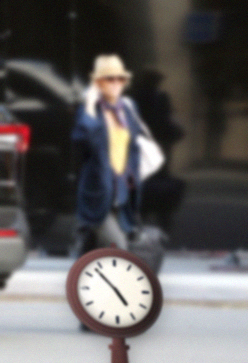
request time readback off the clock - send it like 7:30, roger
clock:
4:53
